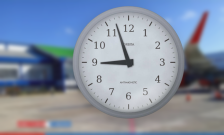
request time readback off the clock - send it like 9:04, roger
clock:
8:57
